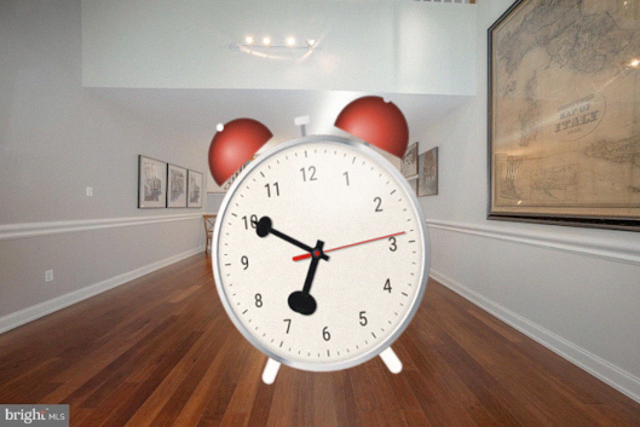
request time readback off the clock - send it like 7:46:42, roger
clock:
6:50:14
